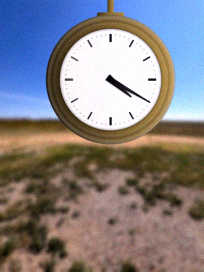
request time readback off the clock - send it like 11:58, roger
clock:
4:20
